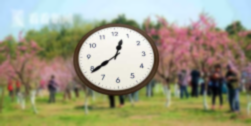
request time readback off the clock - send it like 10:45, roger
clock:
12:39
